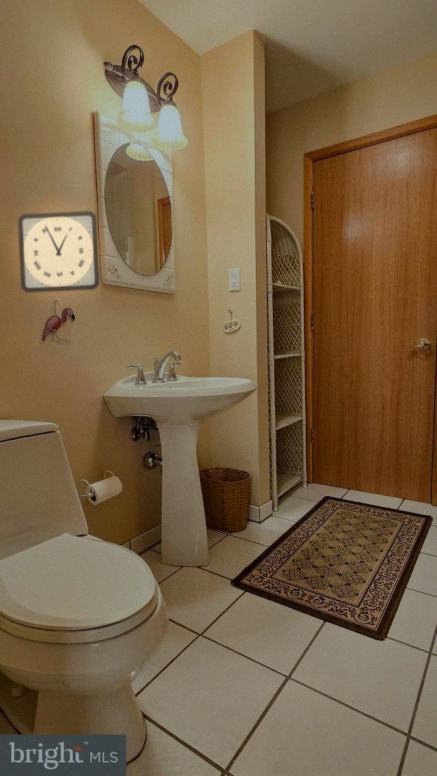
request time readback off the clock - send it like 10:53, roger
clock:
12:56
